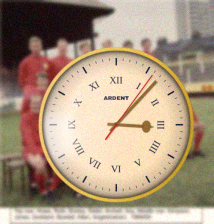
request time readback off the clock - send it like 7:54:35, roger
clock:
3:07:06
